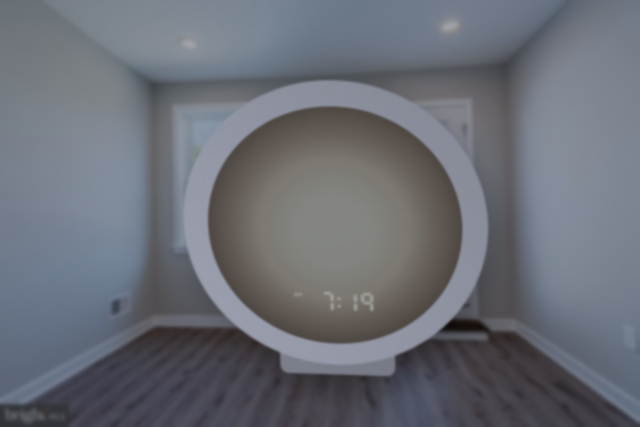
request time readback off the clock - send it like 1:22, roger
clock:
7:19
